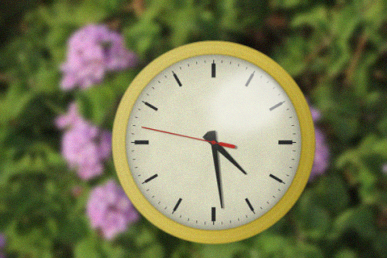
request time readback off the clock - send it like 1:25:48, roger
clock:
4:28:47
